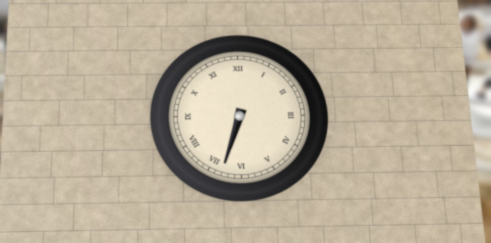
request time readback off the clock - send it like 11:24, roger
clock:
6:33
